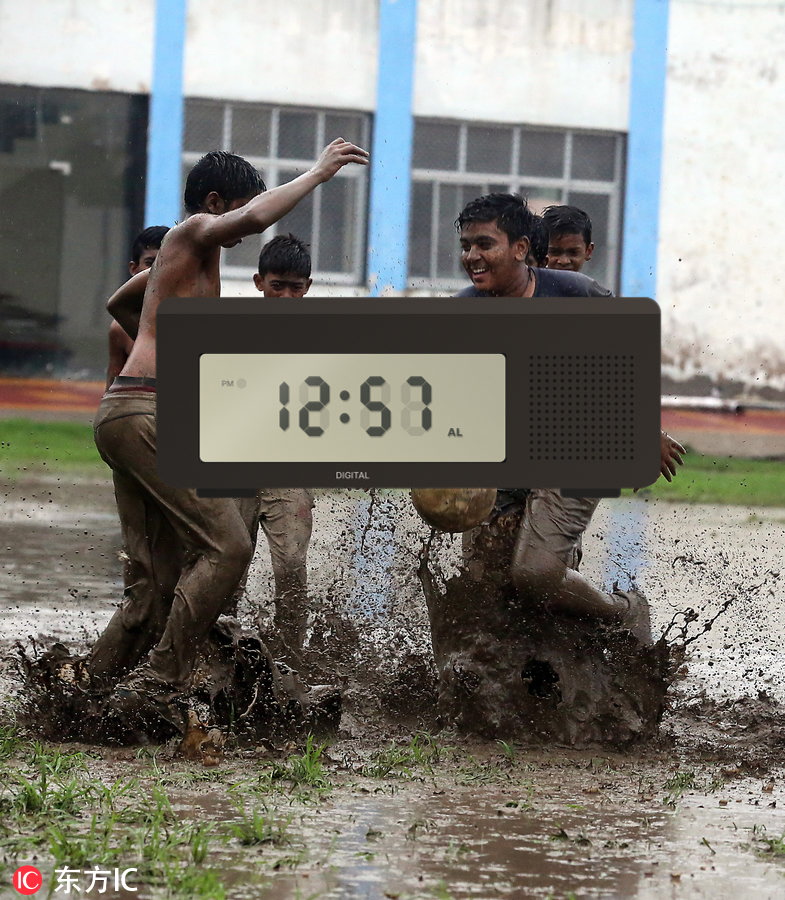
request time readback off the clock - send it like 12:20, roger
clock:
12:57
